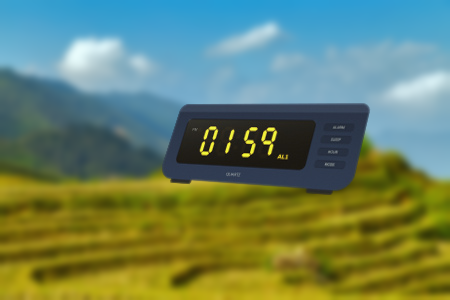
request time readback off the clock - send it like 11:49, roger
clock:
1:59
